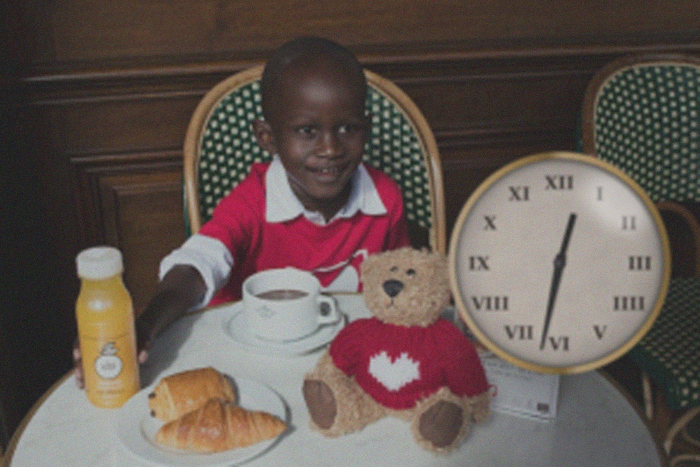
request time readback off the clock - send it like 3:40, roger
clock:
12:32
